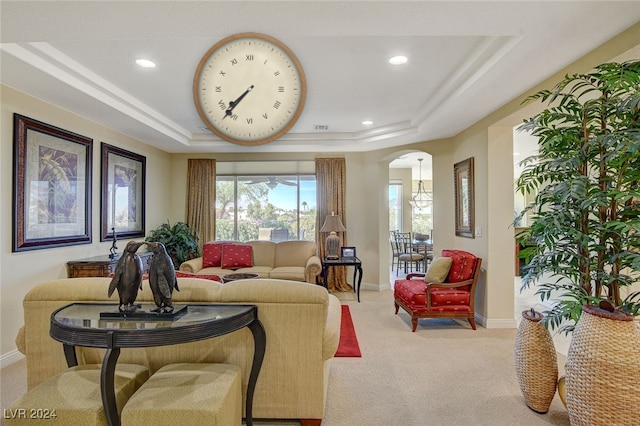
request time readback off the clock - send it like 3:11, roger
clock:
7:37
